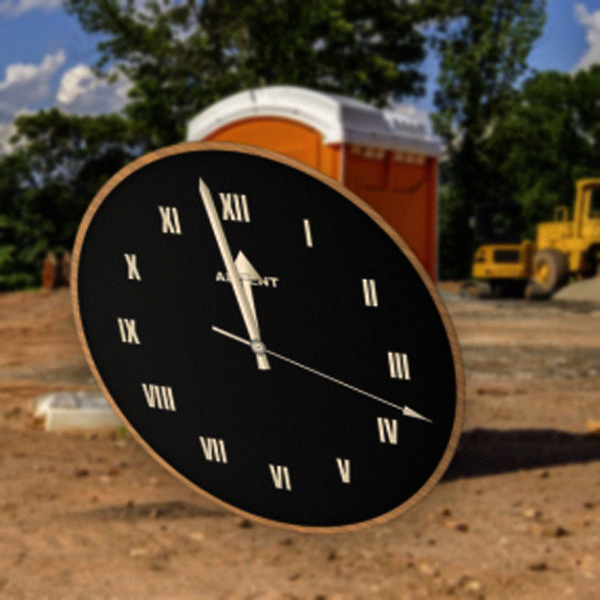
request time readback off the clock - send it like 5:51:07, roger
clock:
11:58:18
